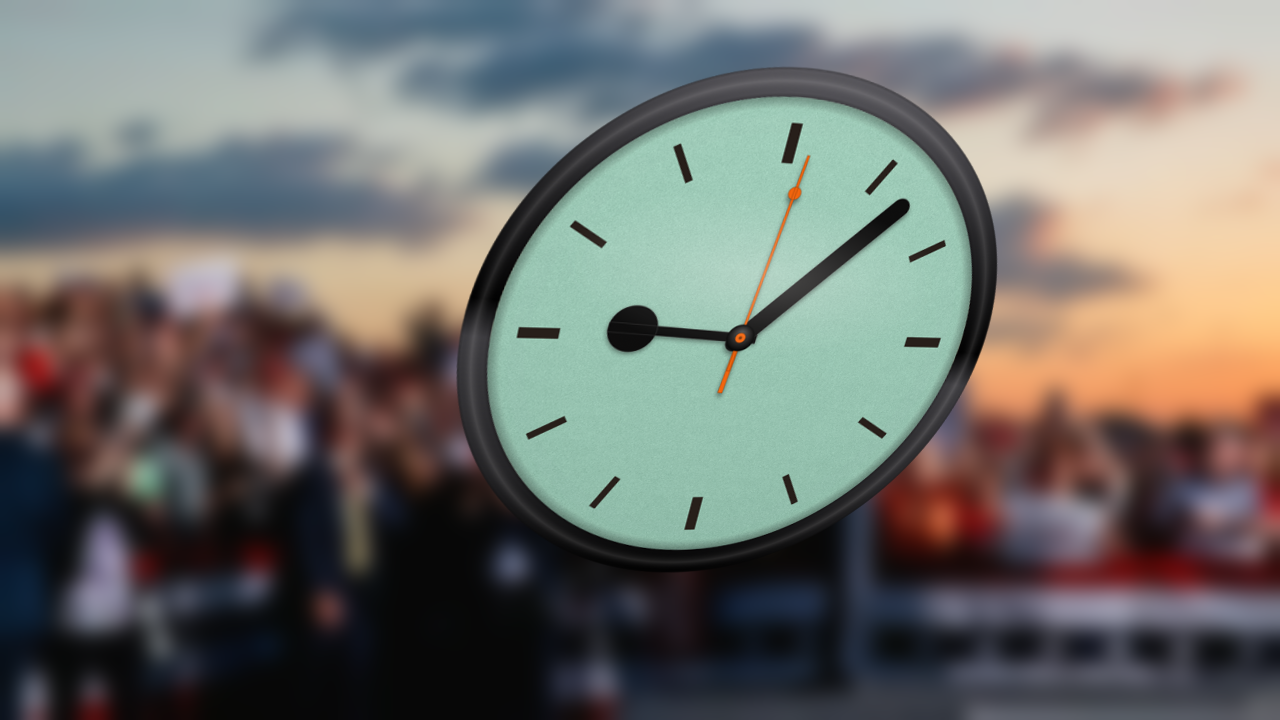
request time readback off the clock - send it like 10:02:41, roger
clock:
9:07:01
